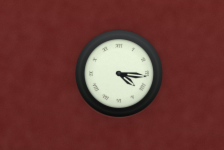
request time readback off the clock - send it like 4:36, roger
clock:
4:16
